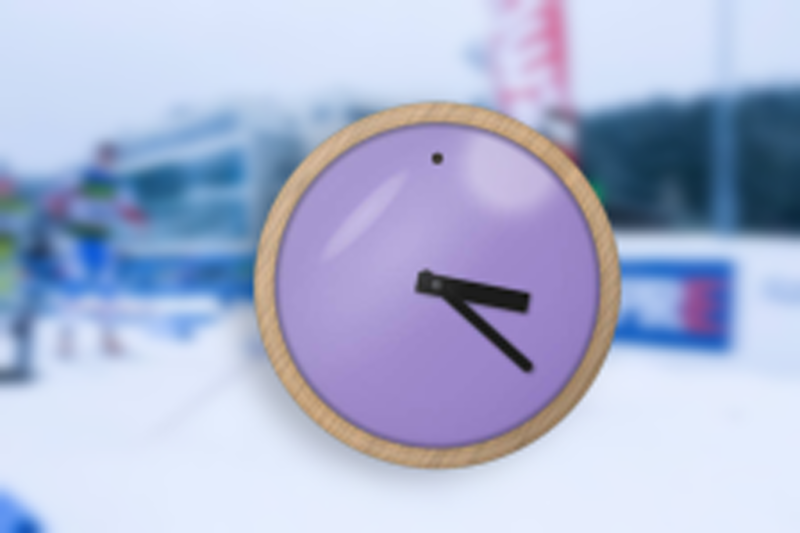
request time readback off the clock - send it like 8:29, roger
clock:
3:22
